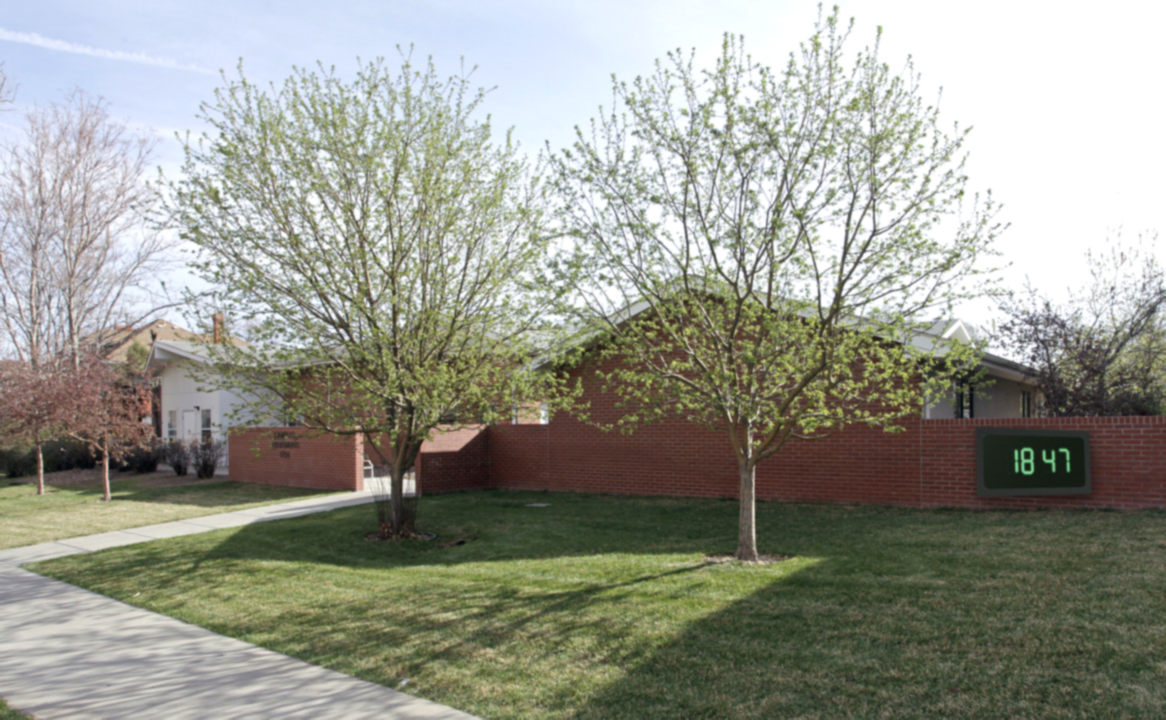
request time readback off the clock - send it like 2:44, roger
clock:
18:47
